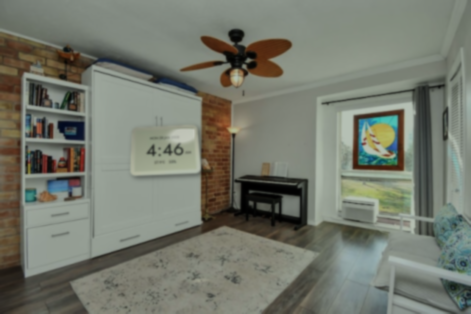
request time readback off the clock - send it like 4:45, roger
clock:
4:46
